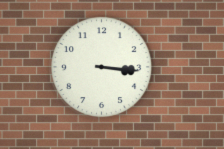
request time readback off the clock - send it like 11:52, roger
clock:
3:16
